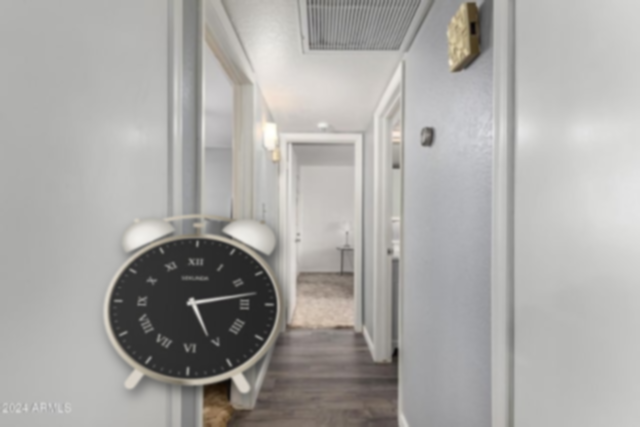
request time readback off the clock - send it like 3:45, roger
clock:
5:13
